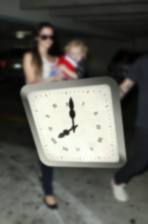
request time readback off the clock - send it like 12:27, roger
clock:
8:01
